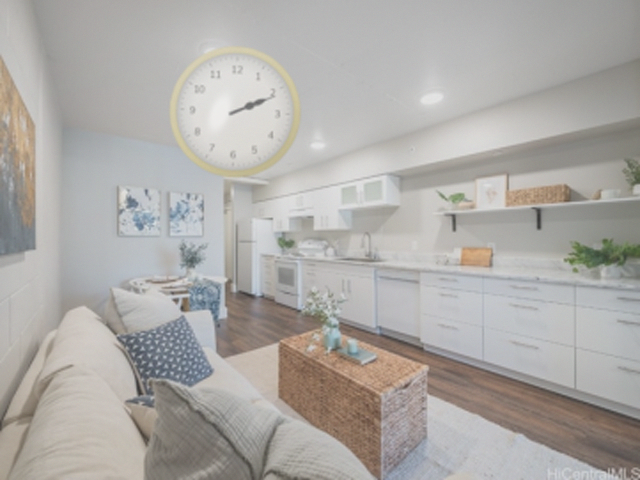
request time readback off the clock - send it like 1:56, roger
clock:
2:11
